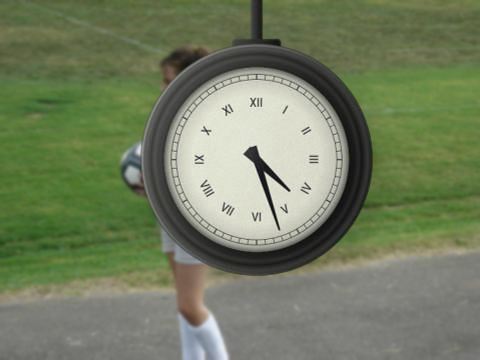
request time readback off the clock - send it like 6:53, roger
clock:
4:27
